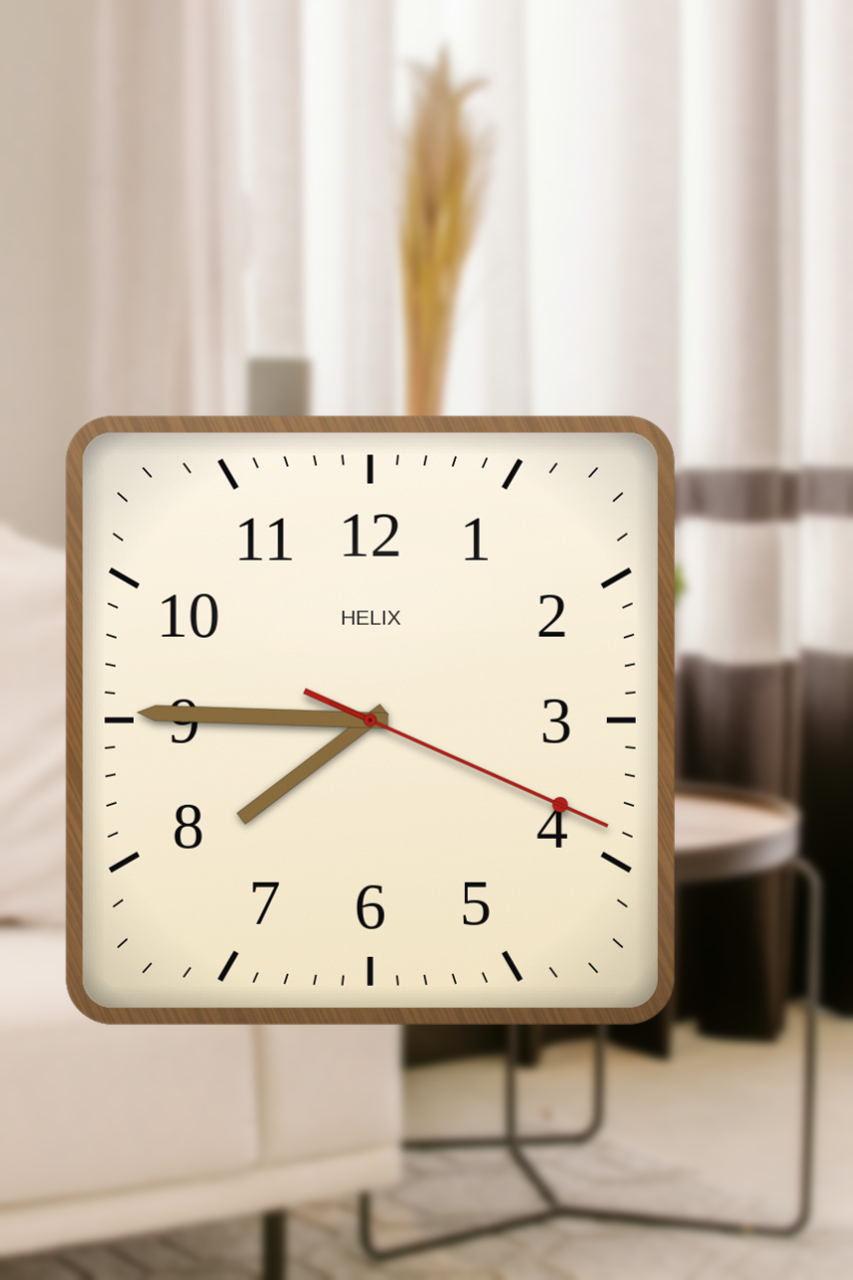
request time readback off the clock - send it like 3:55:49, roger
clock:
7:45:19
